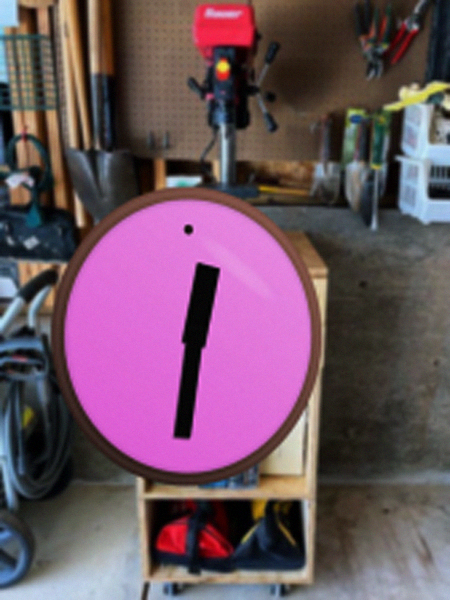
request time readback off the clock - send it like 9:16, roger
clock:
12:32
